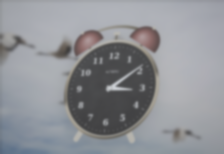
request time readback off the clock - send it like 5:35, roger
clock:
3:09
